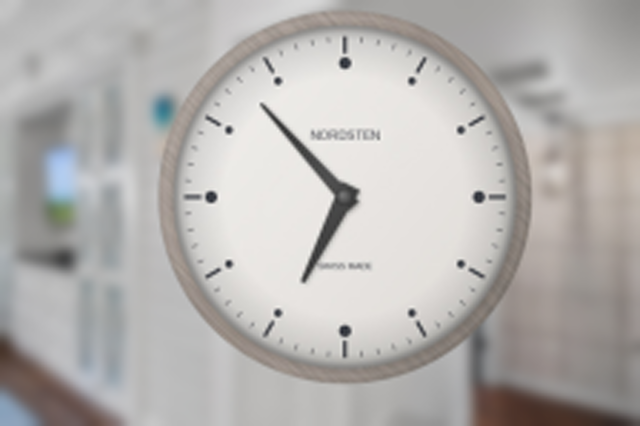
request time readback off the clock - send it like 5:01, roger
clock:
6:53
